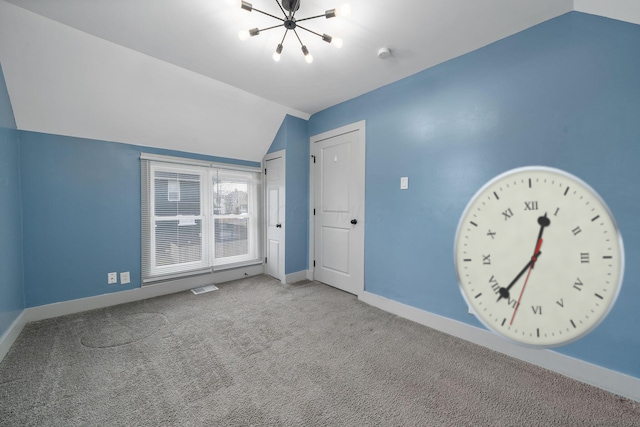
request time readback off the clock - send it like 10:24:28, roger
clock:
12:37:34
